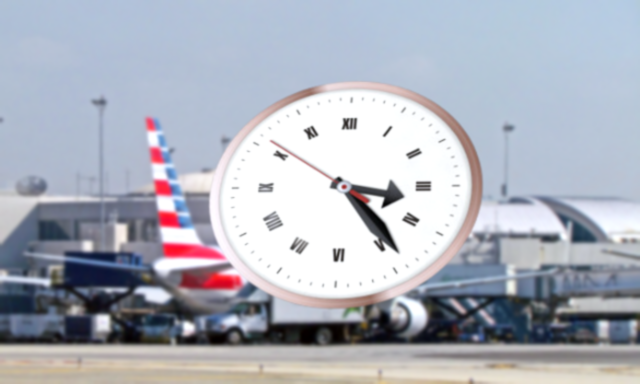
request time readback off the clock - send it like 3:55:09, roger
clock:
3:23:51
